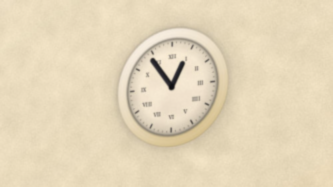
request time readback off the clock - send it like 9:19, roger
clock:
12:54
